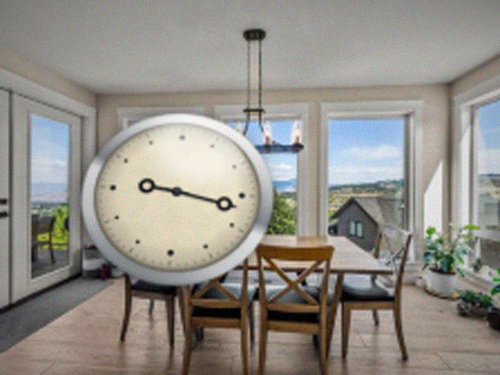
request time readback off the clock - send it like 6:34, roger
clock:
9:17
